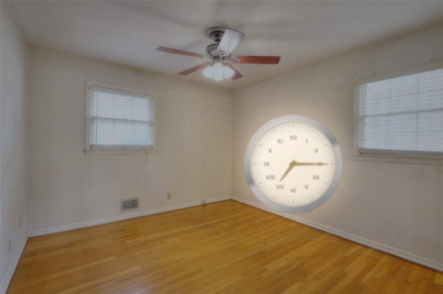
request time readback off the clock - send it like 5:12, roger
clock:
7:15
